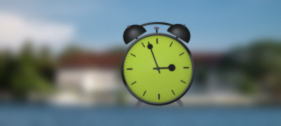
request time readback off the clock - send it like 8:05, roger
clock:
2:57
